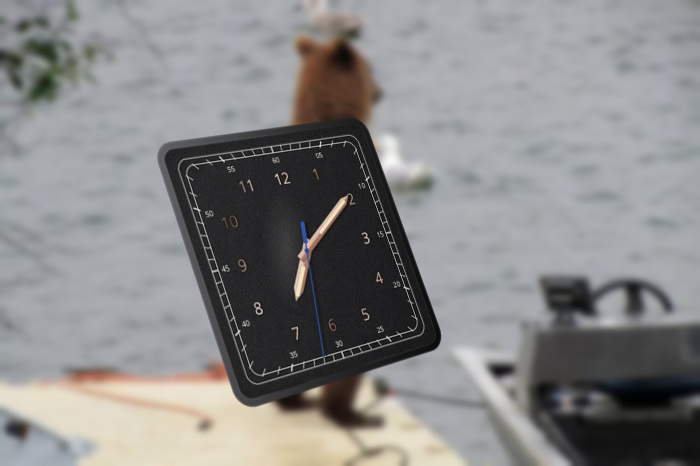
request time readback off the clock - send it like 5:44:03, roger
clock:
7:09:32
